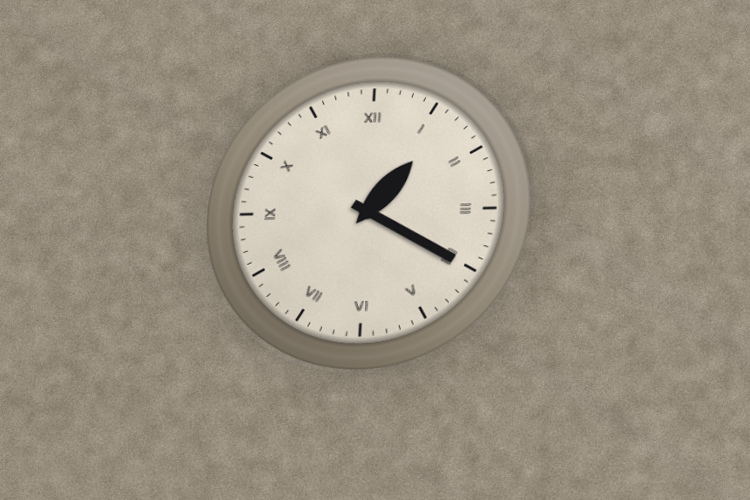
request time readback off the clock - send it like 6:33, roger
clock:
1:20
